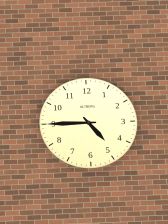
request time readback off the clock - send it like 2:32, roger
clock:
4:45
